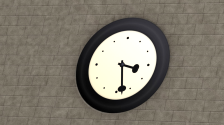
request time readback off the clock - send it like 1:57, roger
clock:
3:28
